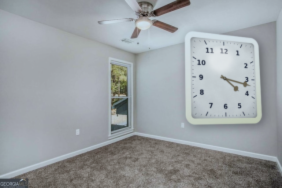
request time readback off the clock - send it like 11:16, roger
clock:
4:17
